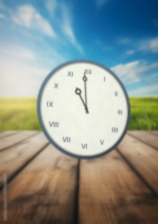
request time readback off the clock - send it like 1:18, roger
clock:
10:59
